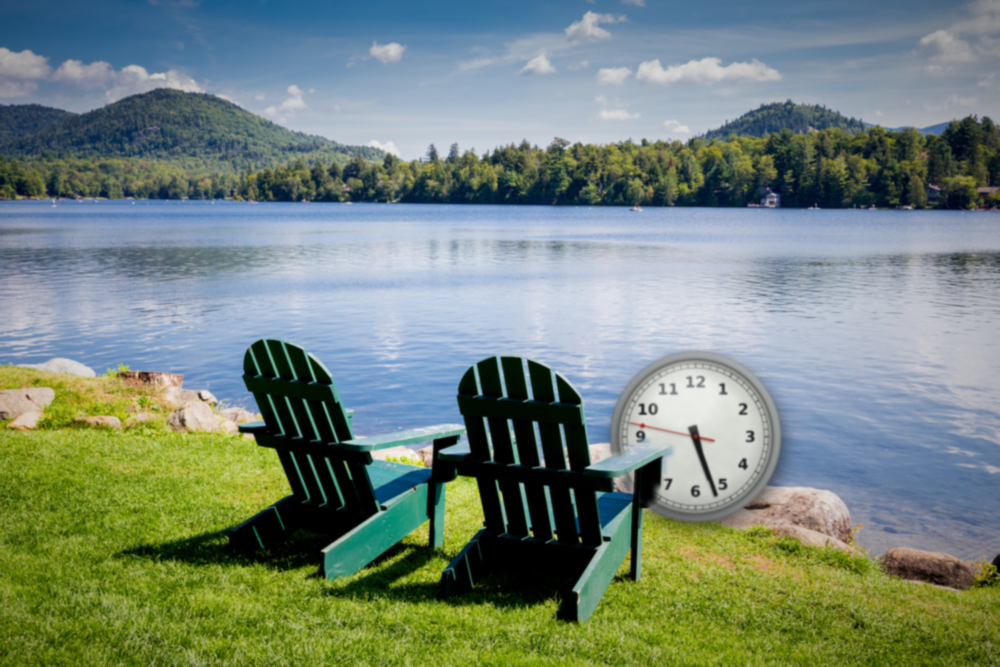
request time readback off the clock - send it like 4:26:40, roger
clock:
5:26:47
